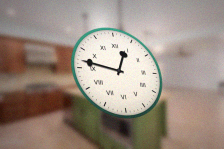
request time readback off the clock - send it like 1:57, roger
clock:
12:47
